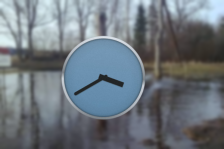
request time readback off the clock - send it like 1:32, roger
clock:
3:40
